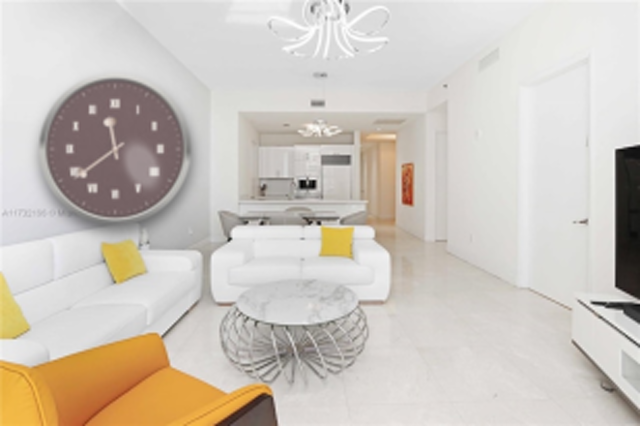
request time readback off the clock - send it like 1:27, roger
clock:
11:39
